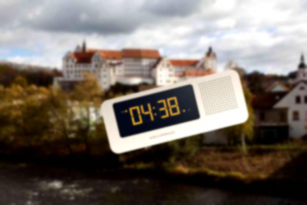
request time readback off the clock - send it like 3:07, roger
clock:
4:38
